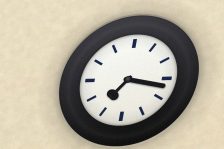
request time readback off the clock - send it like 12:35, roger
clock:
7:17
